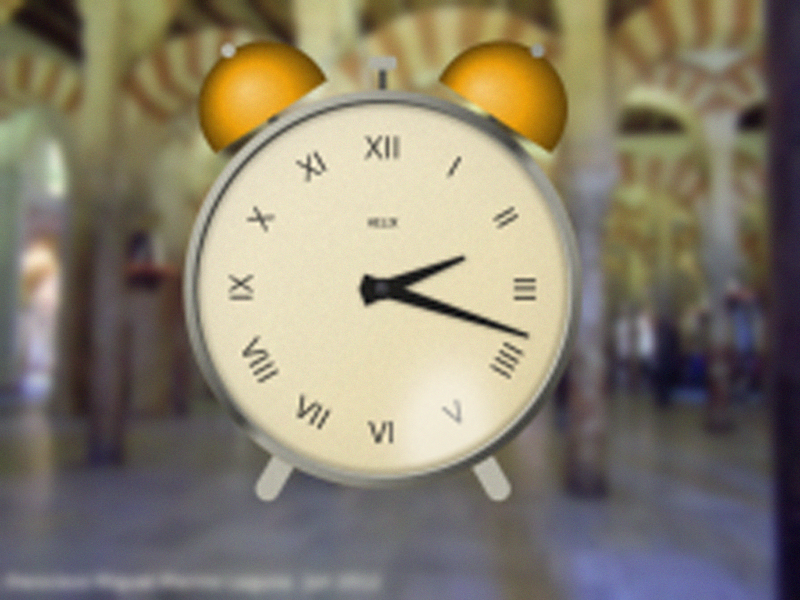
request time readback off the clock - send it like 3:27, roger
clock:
2:18
